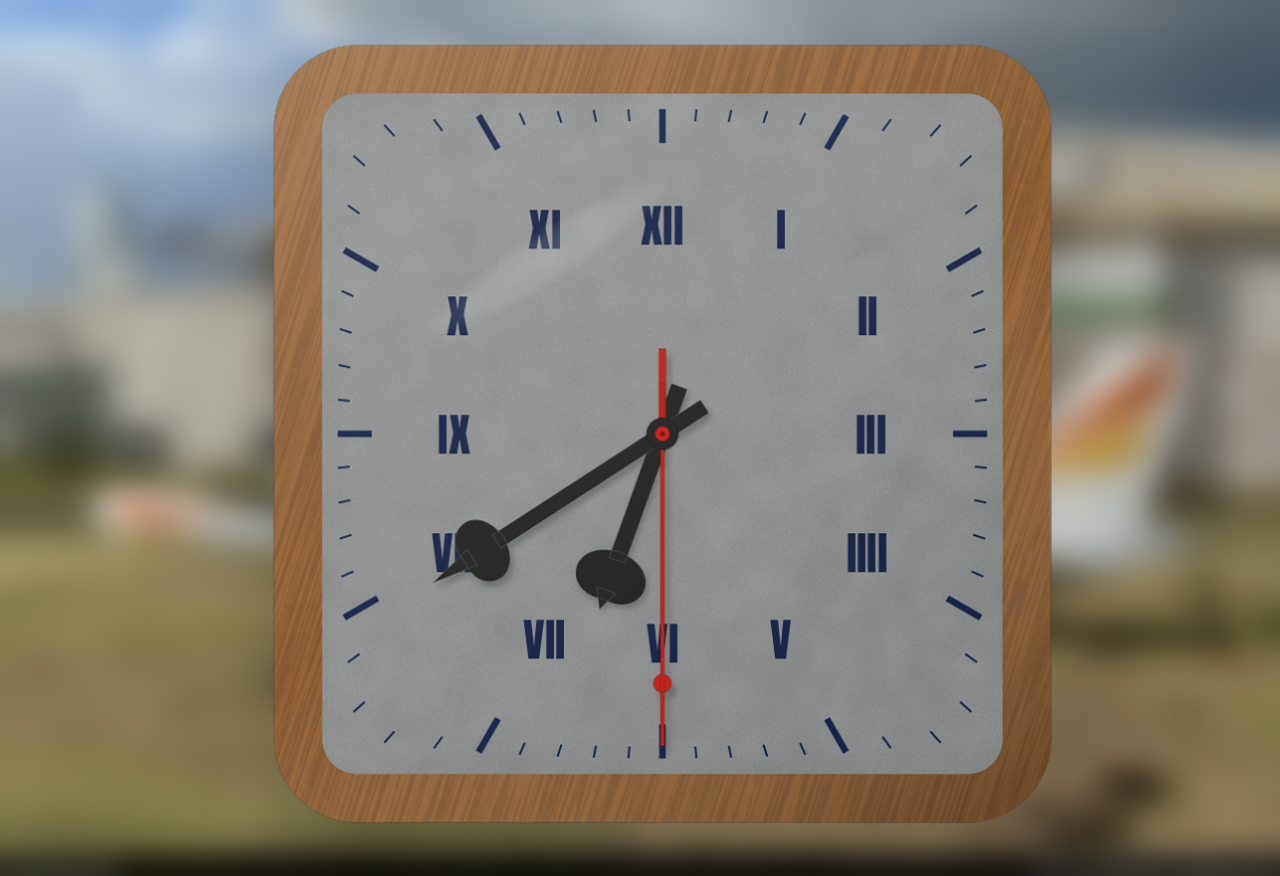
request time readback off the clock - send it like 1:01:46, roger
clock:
6:39:30
